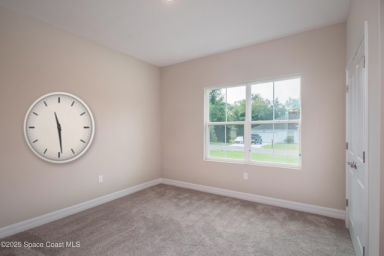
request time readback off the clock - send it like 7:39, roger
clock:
11:29
